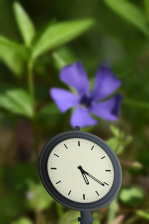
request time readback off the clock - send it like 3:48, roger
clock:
5:21
